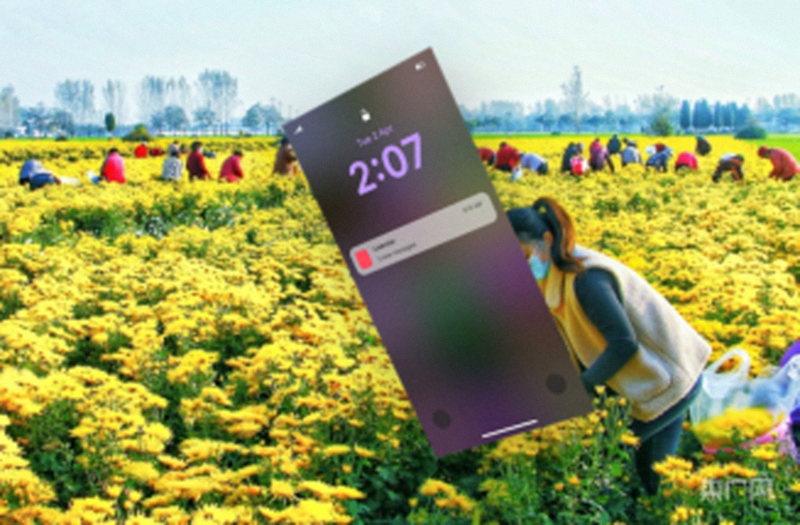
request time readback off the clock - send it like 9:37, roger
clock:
2:07
